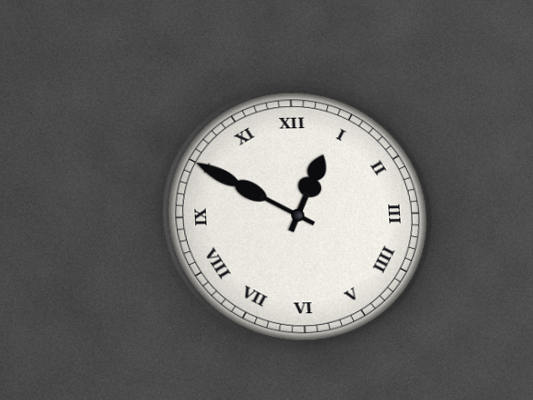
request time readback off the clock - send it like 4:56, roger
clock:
12:50
